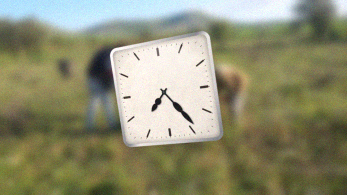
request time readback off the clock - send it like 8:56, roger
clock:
7:24
